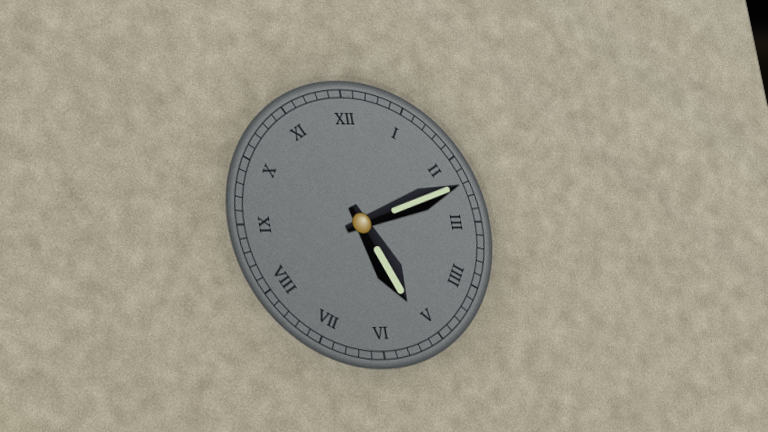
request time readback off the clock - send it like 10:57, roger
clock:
5:12
